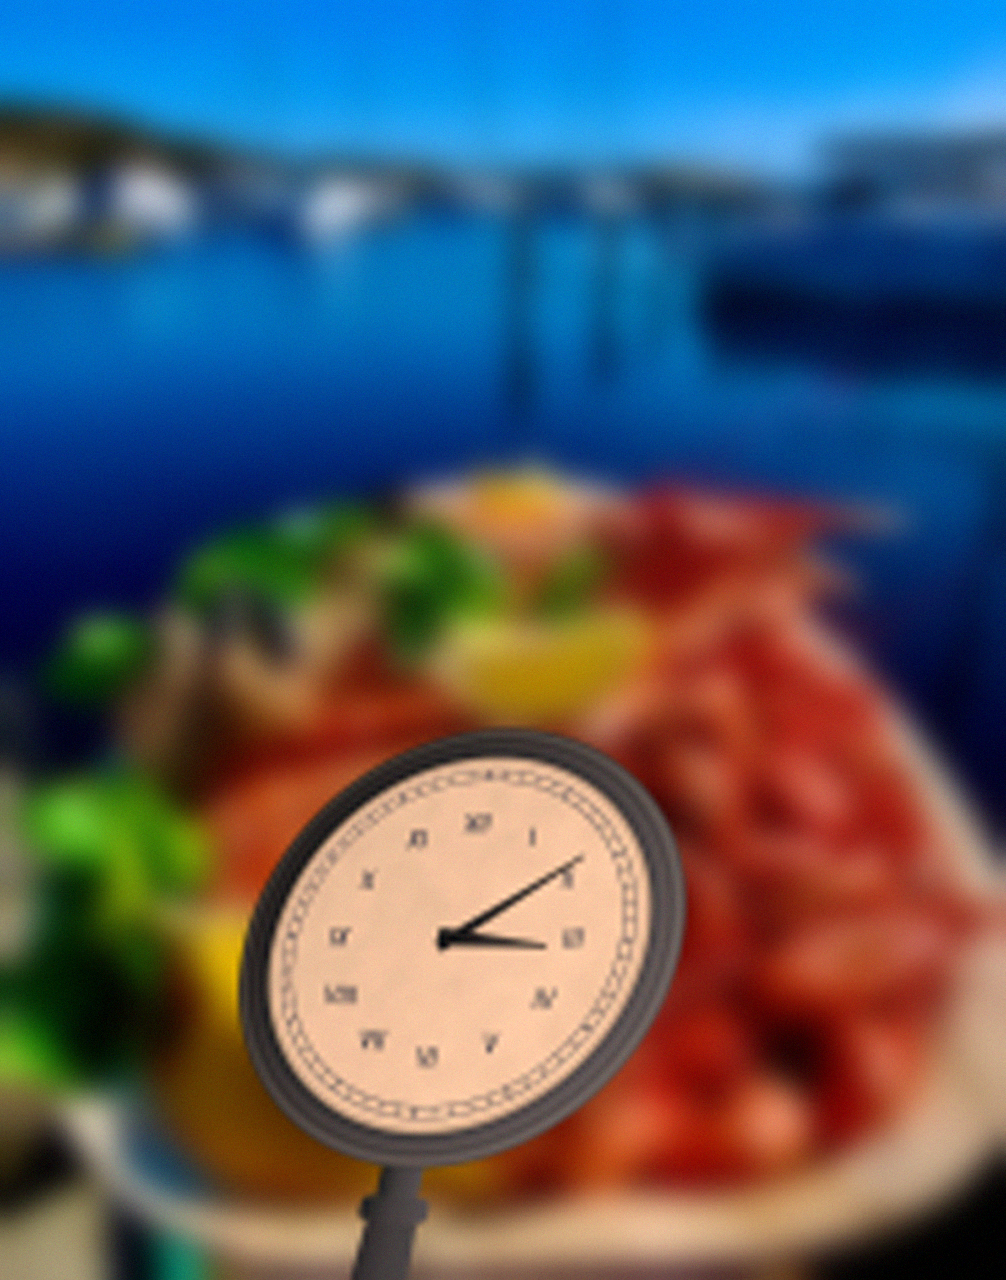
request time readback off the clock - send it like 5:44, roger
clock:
3:09
